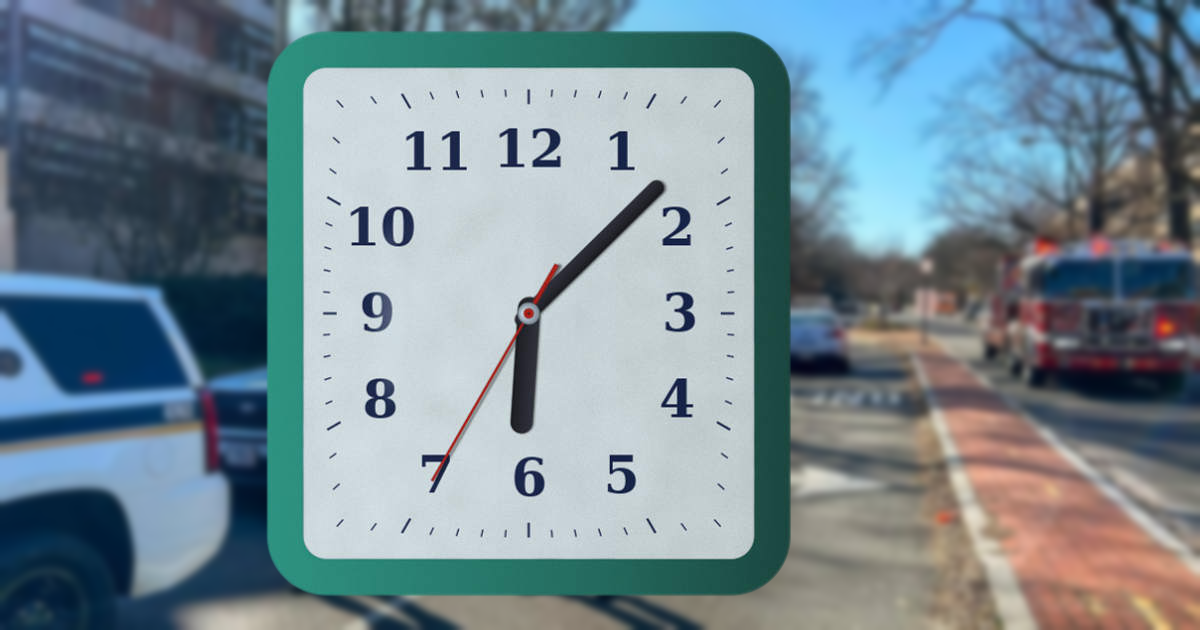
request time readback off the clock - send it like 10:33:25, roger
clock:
6:07:35
